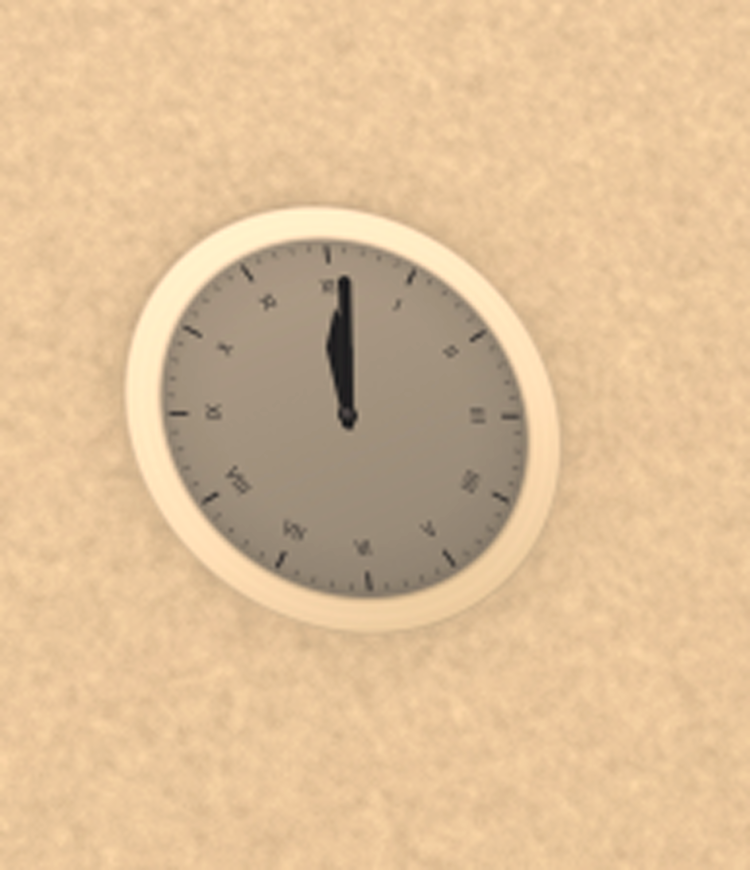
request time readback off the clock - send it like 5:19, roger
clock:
12:01
